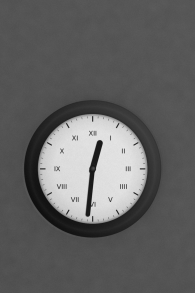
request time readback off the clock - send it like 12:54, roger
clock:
12:31
